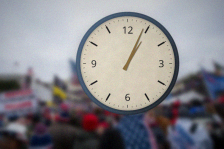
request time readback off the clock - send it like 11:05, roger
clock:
1:04
